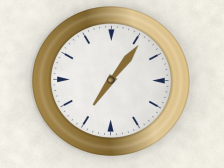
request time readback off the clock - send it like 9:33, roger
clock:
7:06
